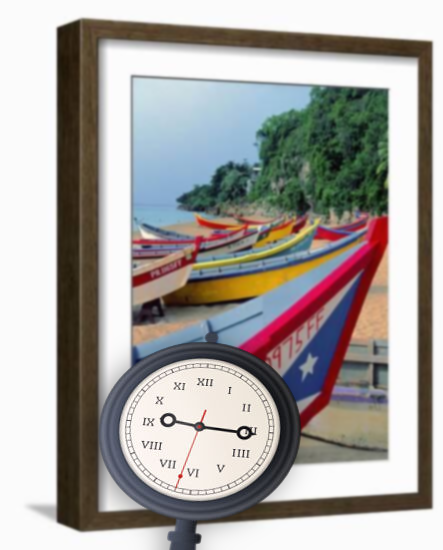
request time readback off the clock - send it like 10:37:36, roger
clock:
9:15:32
